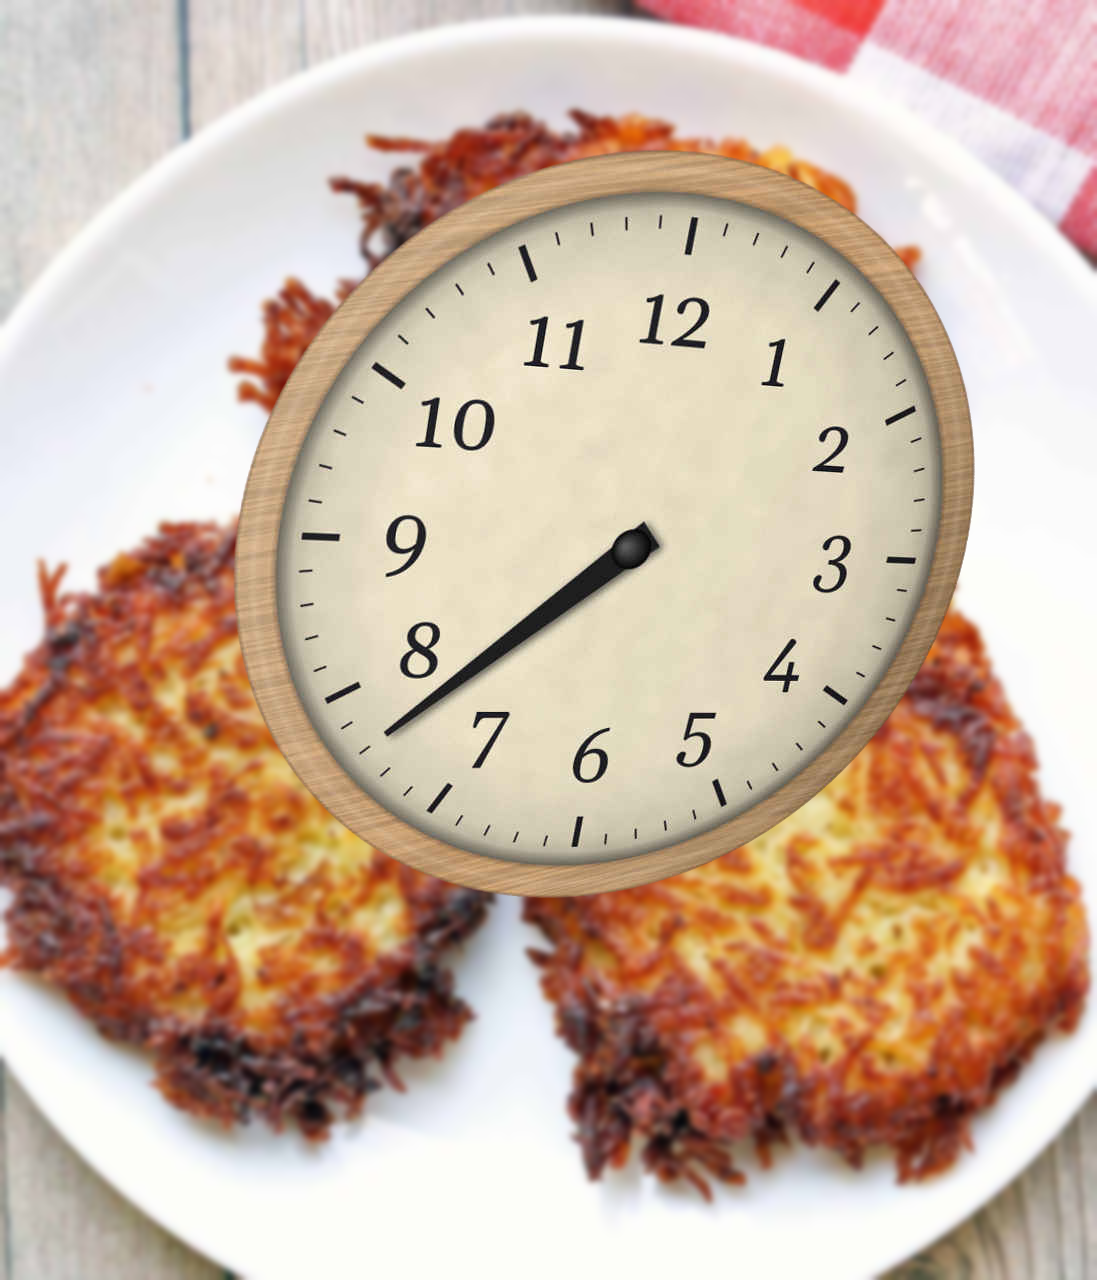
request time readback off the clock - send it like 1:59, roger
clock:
7:38
